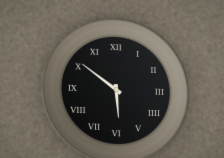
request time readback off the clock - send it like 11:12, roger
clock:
5:51
